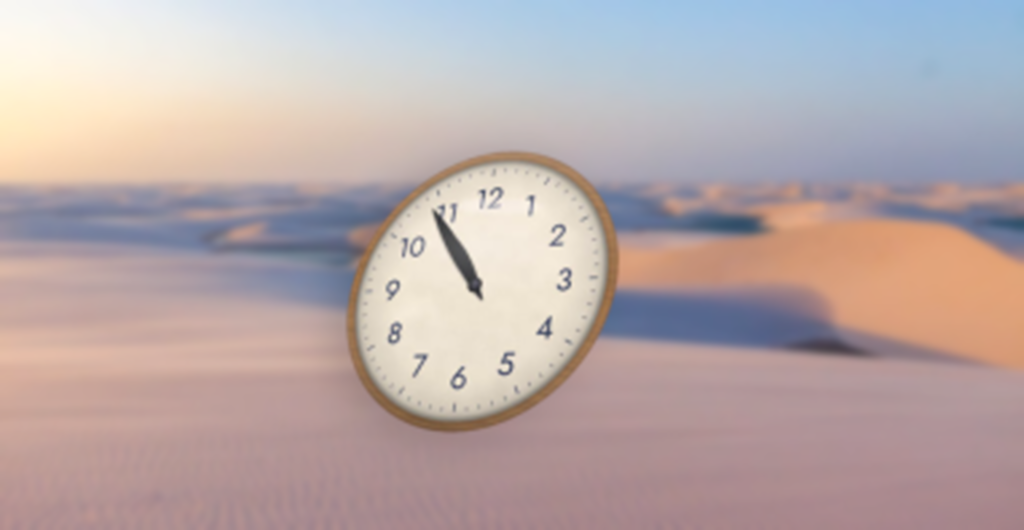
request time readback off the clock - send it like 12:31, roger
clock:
10:54
